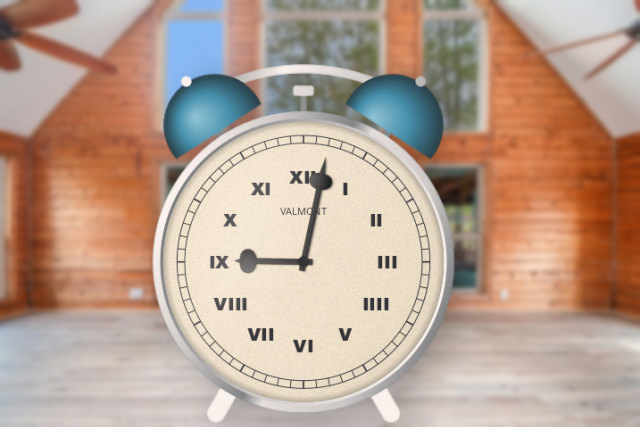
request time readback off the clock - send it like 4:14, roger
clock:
9:02
